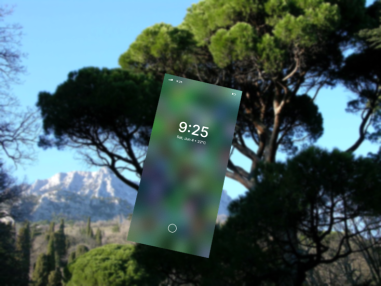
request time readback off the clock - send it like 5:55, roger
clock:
9:25
